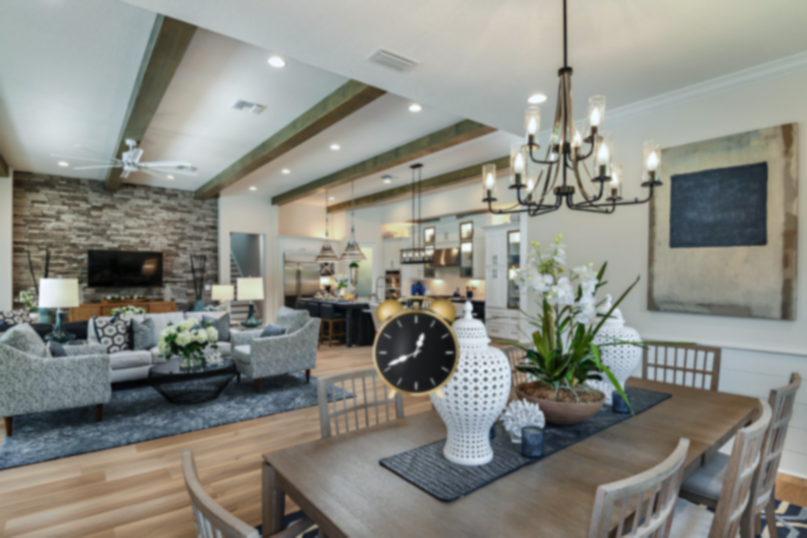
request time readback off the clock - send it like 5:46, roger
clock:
12:41
